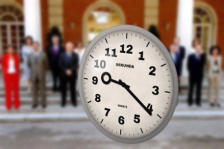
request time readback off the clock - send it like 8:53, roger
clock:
9:21
